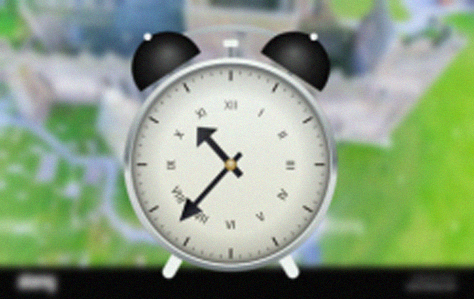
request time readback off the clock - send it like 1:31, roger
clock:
10:37
